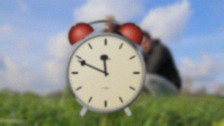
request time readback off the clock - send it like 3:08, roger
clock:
11:49
